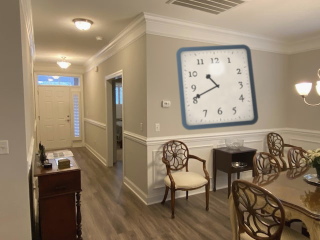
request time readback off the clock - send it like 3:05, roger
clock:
10:41
